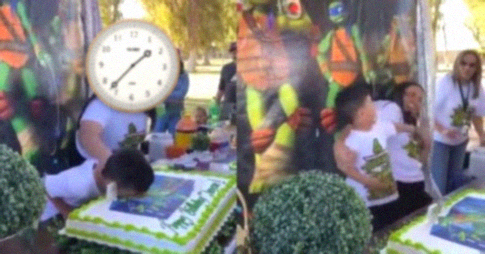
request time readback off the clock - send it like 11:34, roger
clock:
1:37
